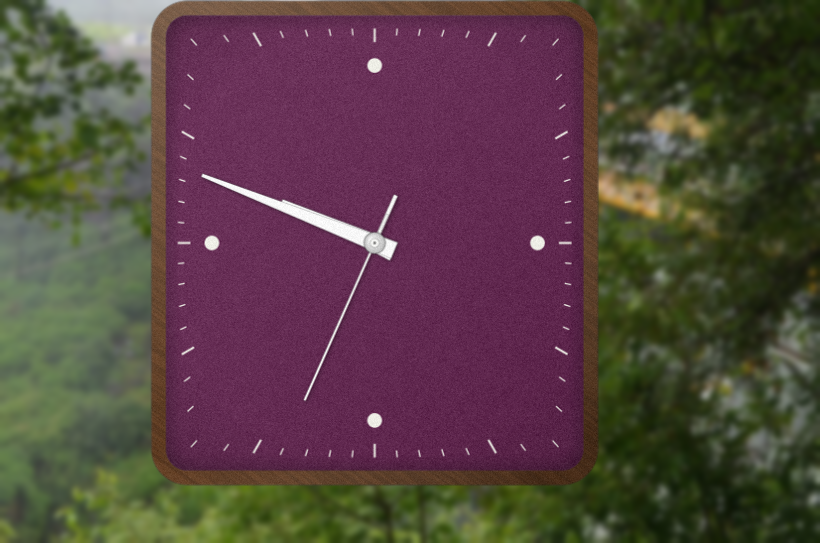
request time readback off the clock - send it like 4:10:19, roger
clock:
9:48:34
